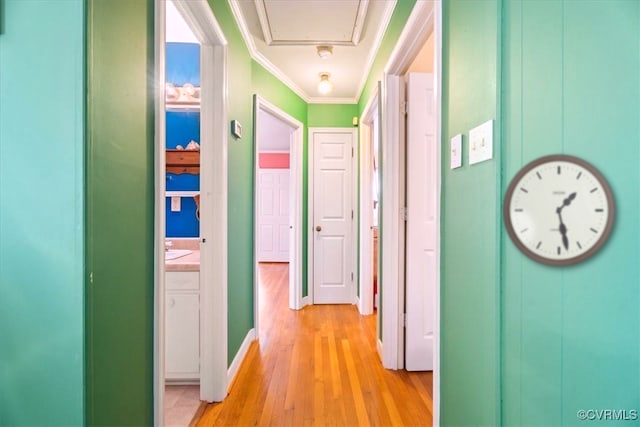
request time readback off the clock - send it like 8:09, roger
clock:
1:28
